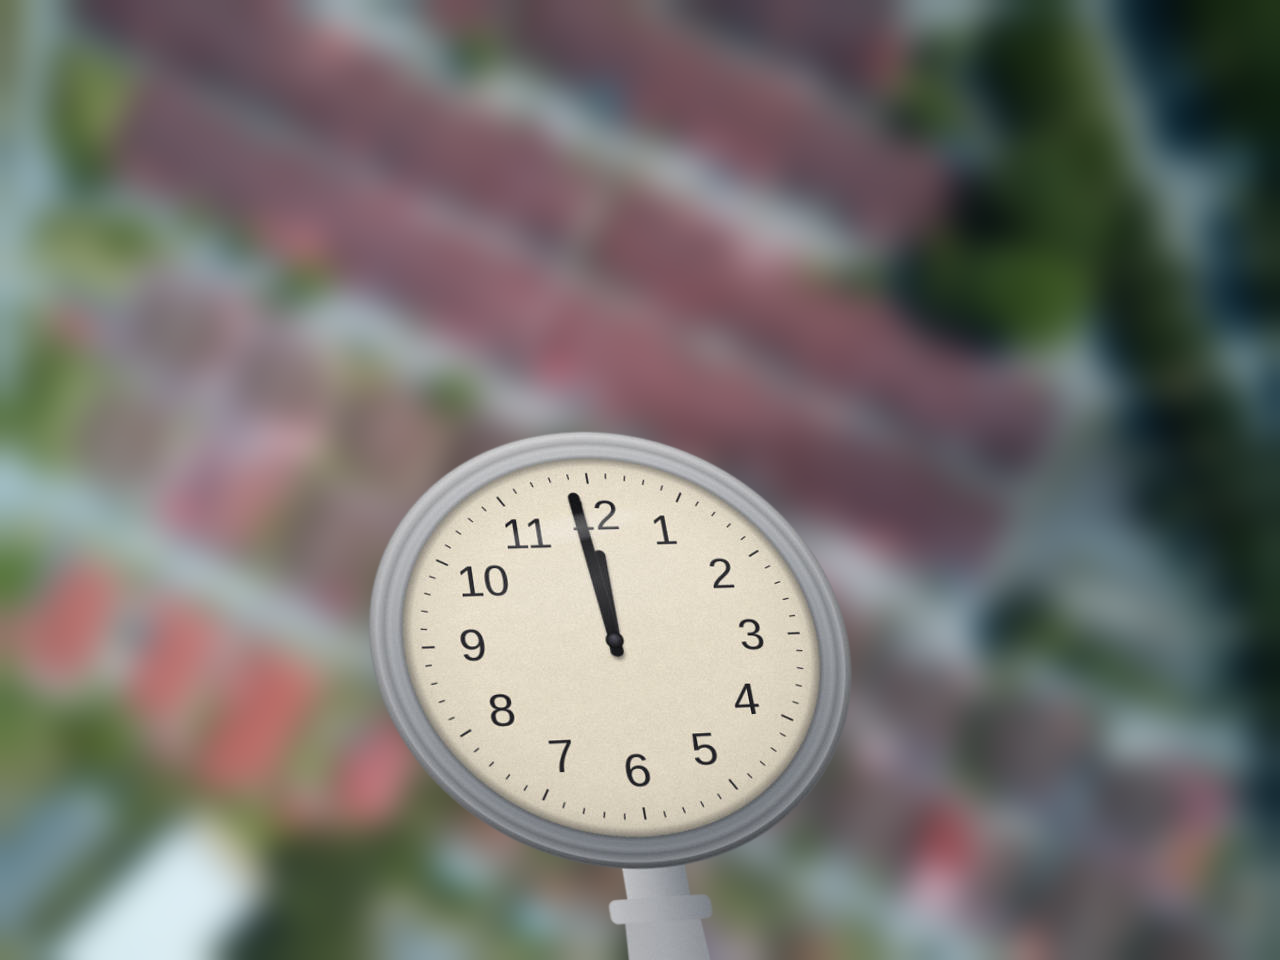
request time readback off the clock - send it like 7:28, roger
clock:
11:59
